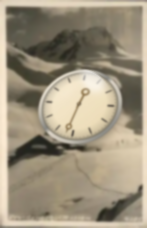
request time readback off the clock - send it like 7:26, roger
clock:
12:32
